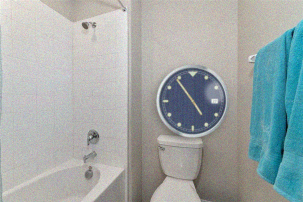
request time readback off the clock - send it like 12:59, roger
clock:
4:54
